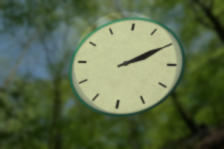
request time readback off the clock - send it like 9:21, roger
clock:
2:10
